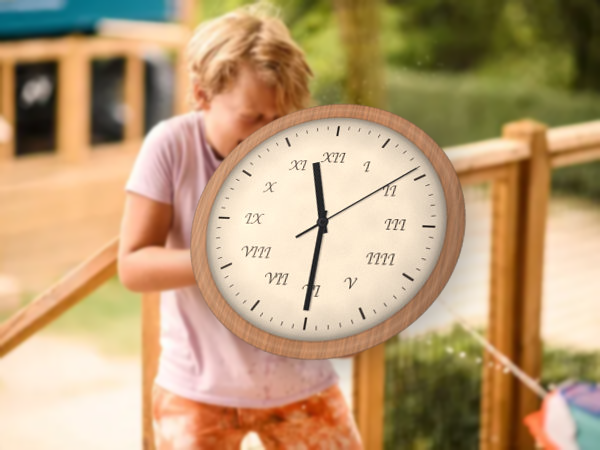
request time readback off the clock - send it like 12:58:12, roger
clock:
11:30:09
